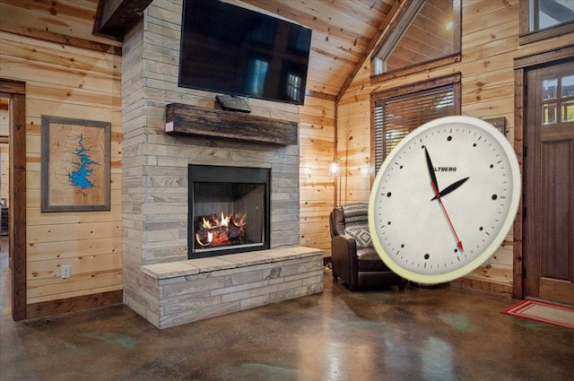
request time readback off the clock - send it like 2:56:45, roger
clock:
1:55:24
